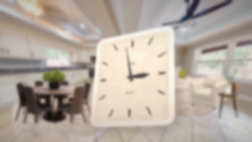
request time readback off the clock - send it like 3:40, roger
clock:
2:58
